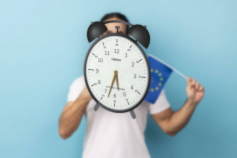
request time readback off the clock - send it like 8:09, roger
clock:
5:33
